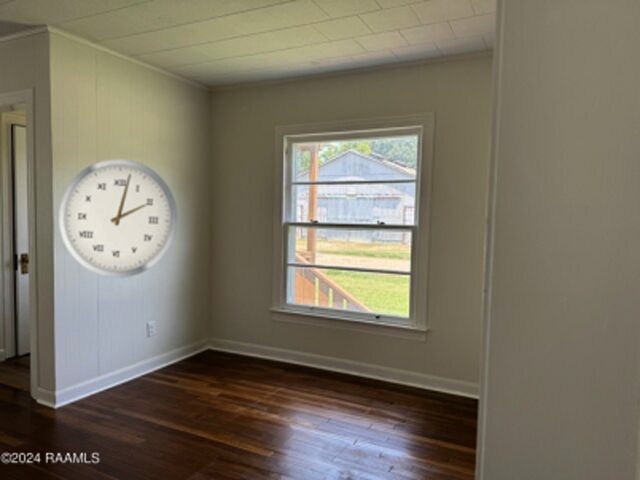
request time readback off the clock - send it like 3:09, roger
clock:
2:02
